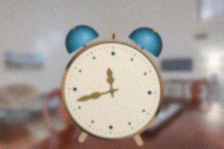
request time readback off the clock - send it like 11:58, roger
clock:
11:42
